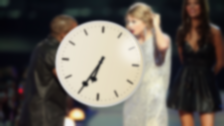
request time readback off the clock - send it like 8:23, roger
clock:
6:35
